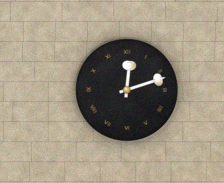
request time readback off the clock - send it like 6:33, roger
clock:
12:12
